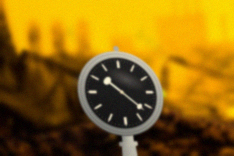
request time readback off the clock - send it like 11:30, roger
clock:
10:22
